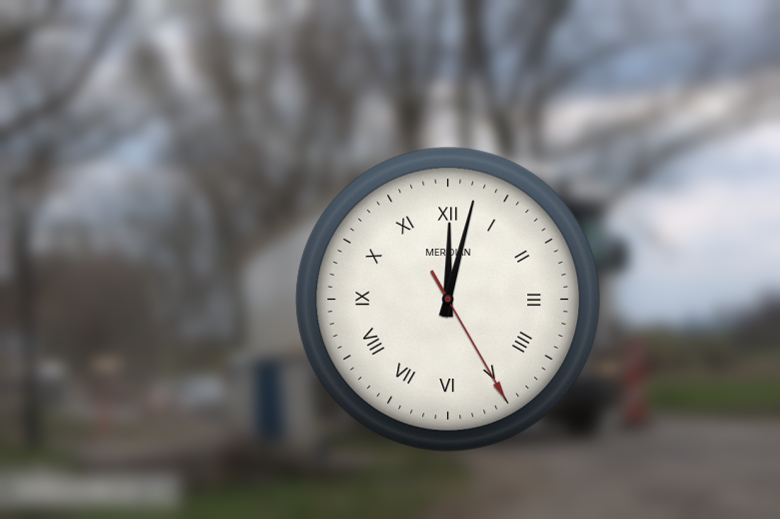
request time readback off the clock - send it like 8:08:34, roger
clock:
12:02:25
